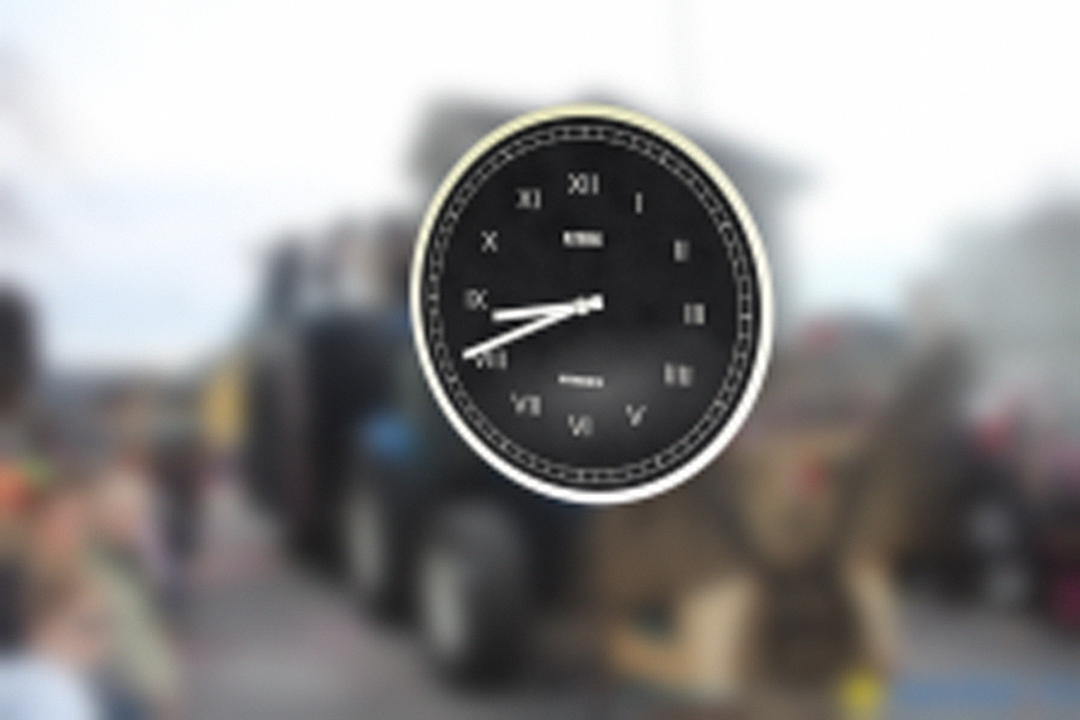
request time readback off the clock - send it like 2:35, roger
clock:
8:41
